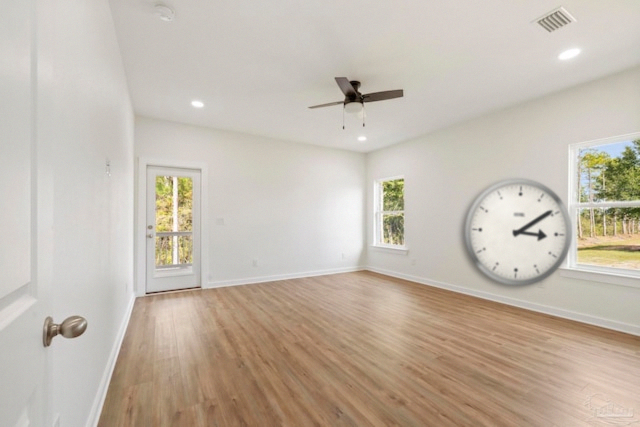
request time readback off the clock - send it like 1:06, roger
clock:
3:09
